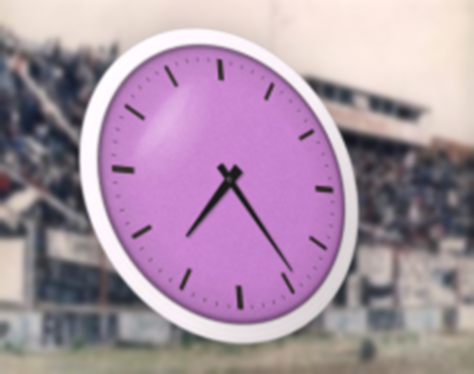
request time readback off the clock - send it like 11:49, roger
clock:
7:24
